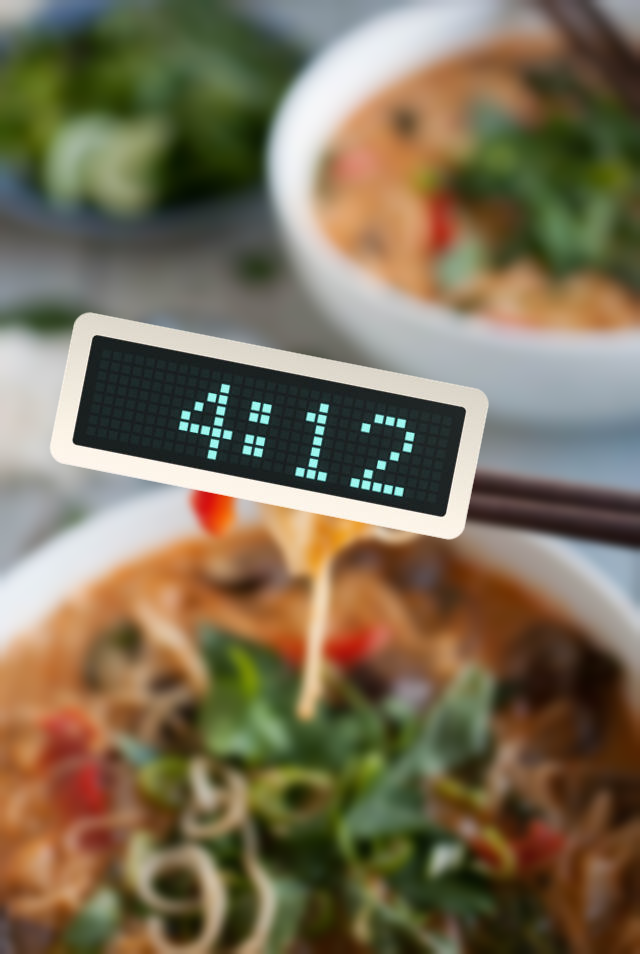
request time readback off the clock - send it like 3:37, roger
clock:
4:12
